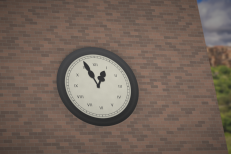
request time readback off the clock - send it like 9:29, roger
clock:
12:56
